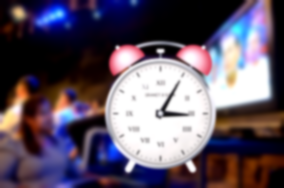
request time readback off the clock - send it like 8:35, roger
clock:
3:05
